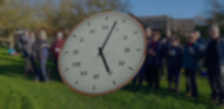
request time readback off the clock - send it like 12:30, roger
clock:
5:03
